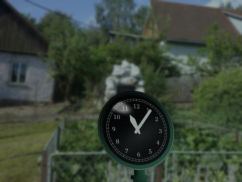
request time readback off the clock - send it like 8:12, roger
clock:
11:06
